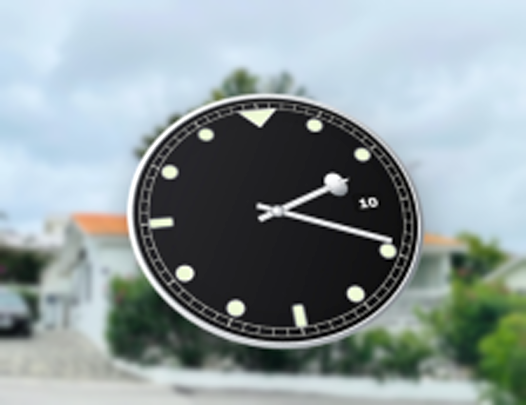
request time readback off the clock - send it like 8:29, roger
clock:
2:19
